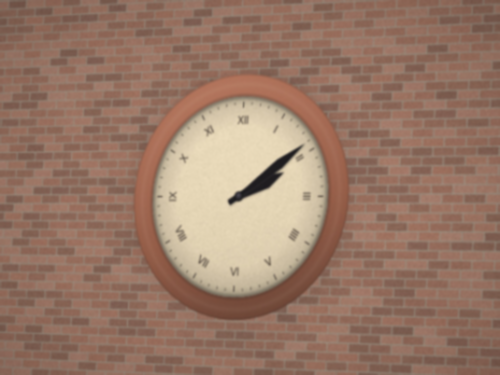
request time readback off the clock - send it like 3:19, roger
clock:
2:09
